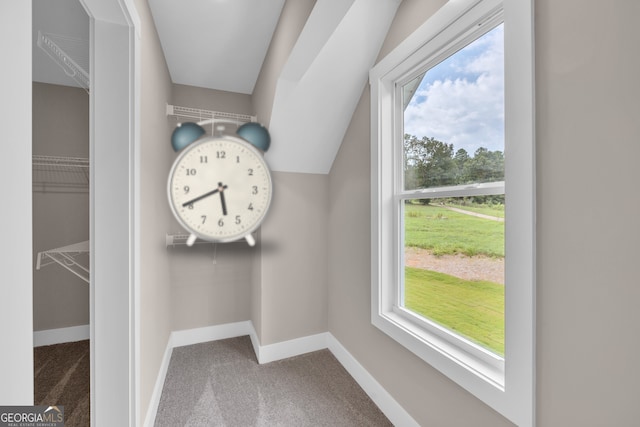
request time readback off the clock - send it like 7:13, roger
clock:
5:41
